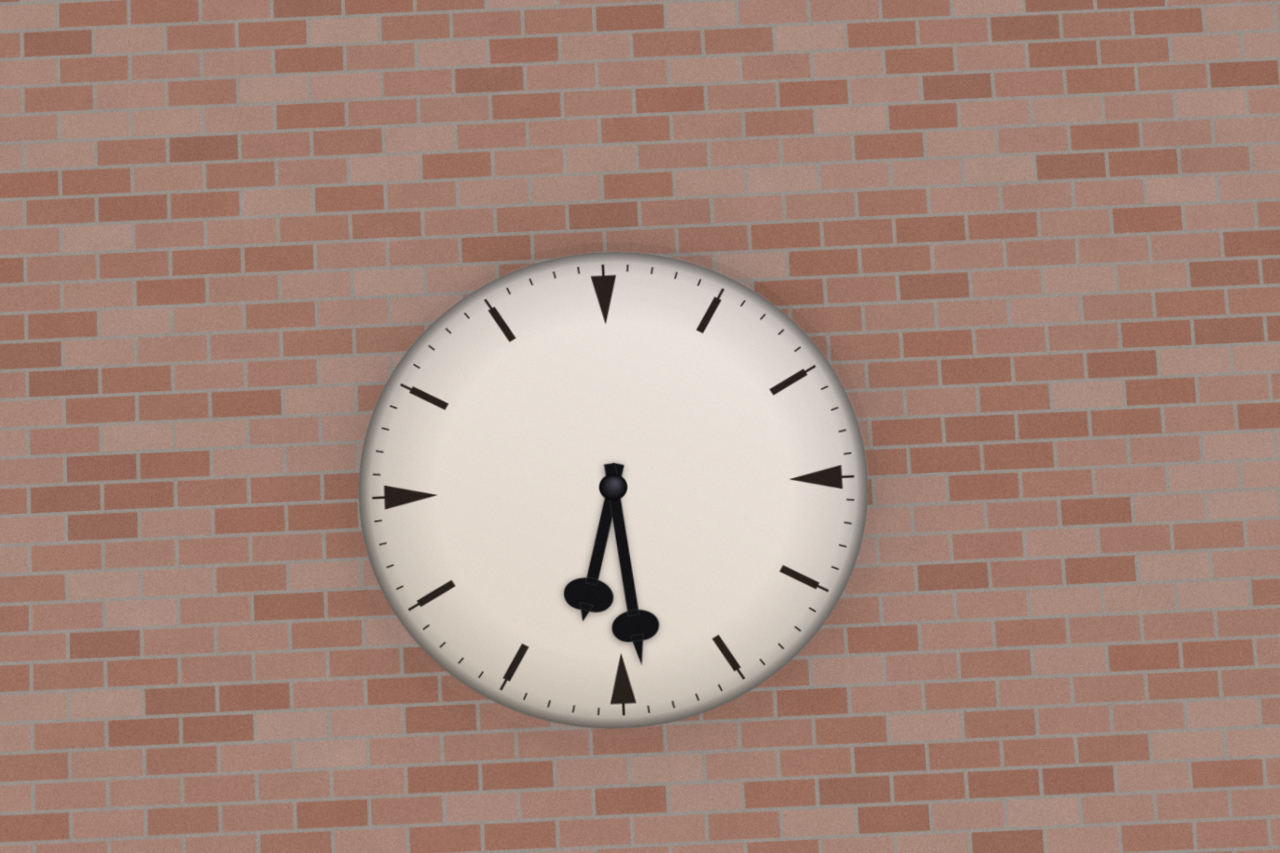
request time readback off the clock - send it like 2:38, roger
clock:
6:29
